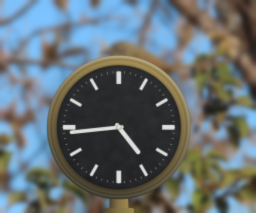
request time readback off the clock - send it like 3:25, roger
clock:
4:44
